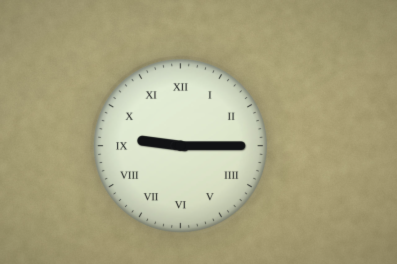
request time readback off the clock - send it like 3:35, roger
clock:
9:15
